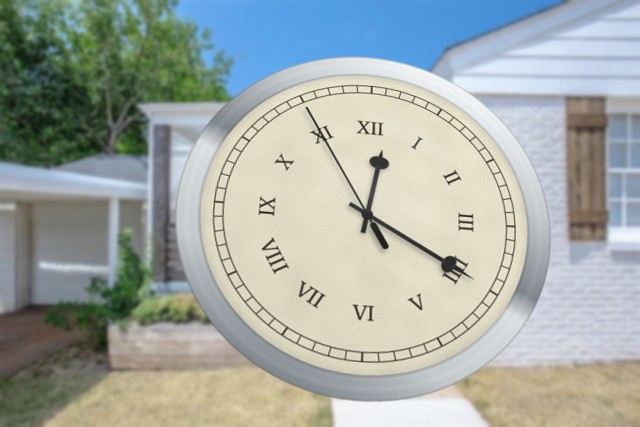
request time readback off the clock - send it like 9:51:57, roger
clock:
12:19:55
